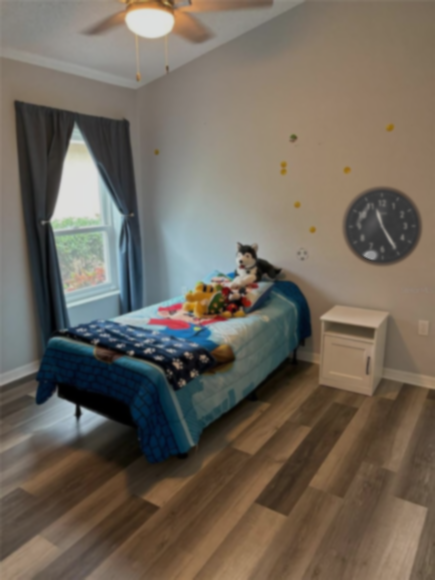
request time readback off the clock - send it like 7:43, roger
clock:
11:25
